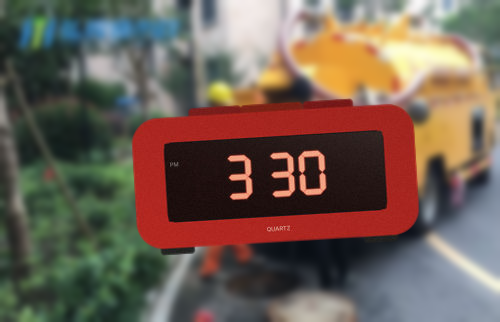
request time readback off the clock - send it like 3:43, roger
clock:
3:30
